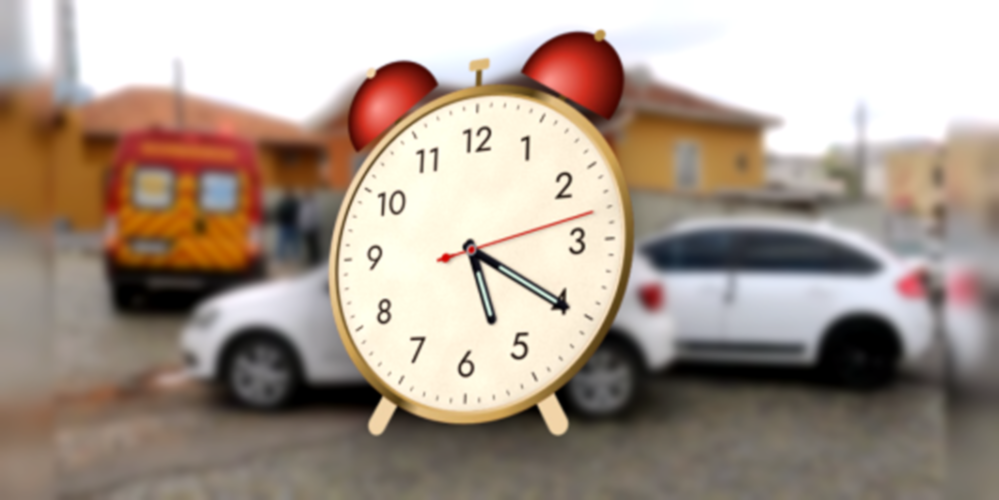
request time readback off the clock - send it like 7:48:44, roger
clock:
5:20:13
